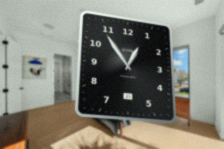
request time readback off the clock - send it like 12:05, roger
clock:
12:54
